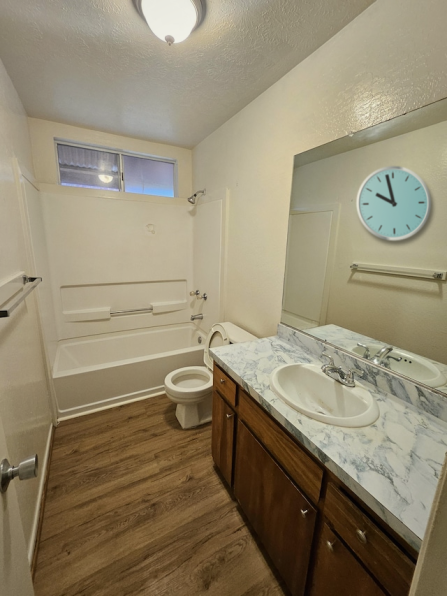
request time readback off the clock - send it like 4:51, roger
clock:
9:58
